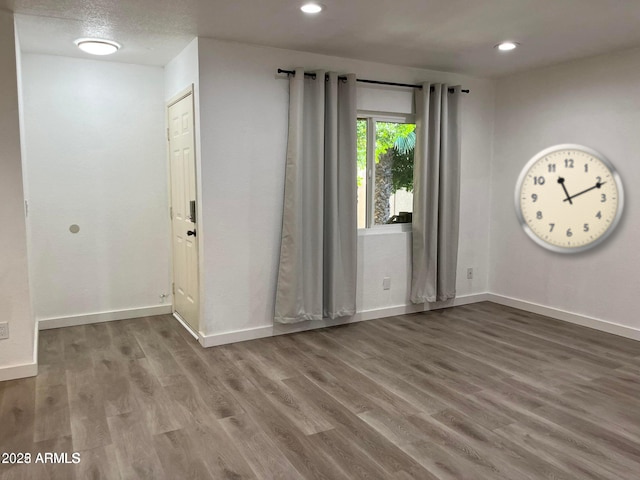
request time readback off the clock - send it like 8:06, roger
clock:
11:11
